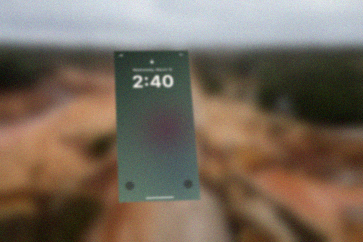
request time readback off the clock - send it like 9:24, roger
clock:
2:40
